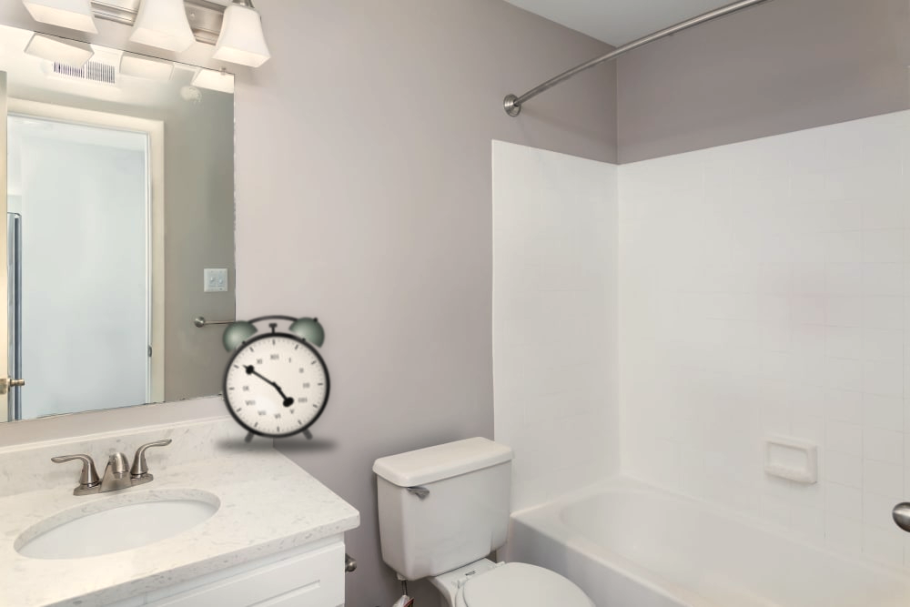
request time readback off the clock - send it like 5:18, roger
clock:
4:51
